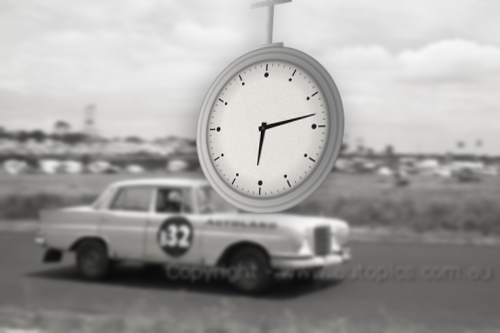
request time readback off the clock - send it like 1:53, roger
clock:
6:13
